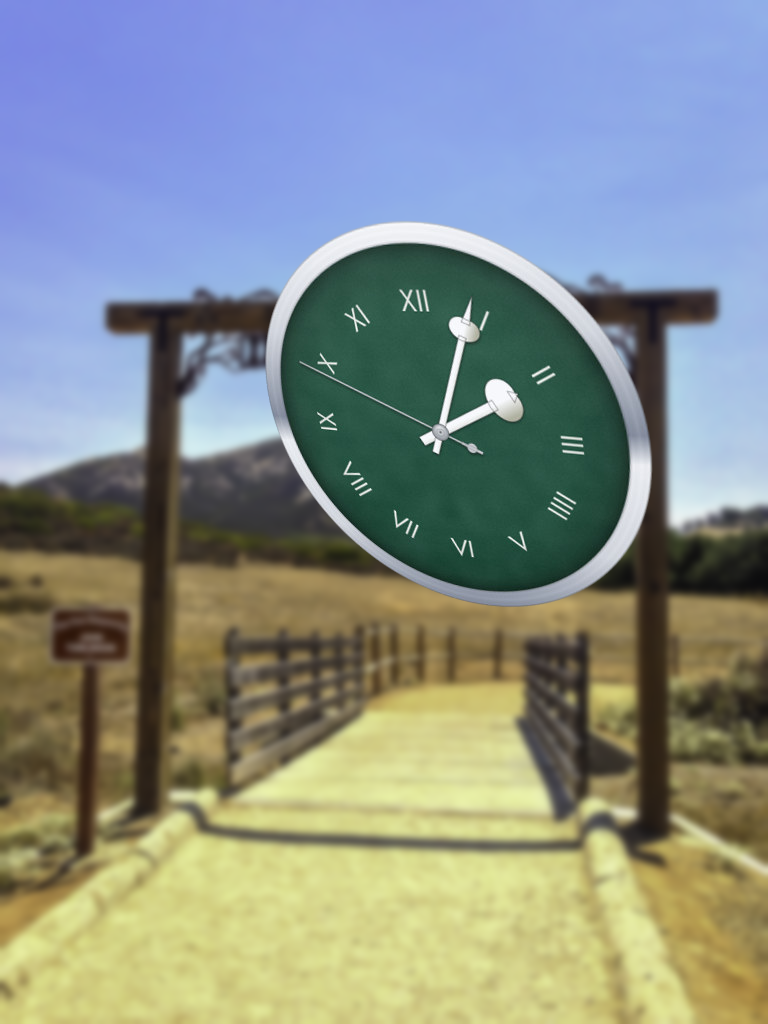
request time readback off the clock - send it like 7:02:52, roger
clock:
2:03:49
